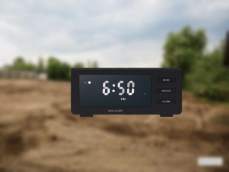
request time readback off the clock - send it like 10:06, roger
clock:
6:50
